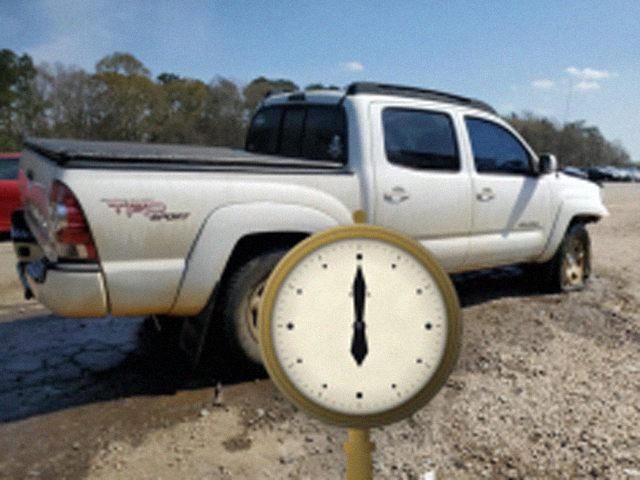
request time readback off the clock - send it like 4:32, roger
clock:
6:00
